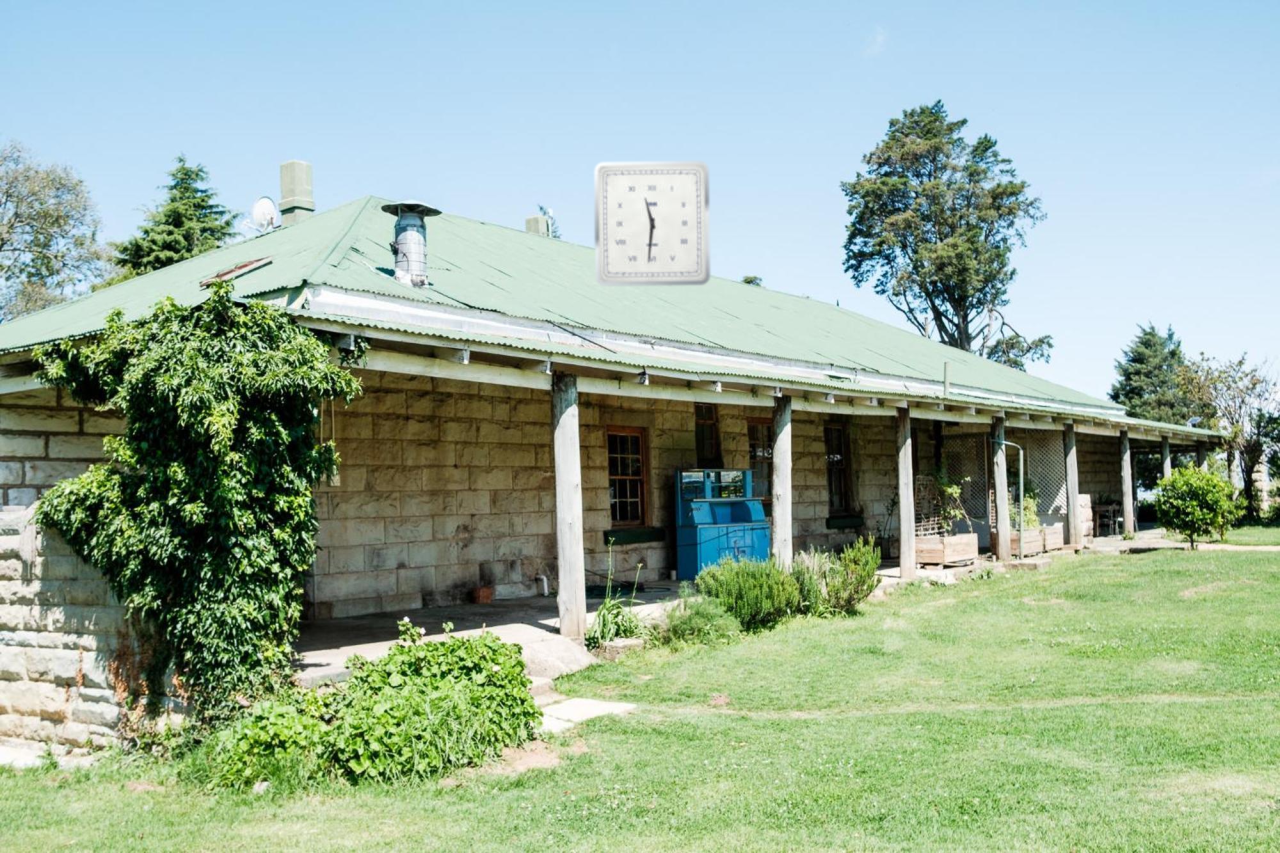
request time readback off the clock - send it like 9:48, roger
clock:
11:31
